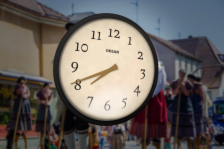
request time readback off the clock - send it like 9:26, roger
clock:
7:41
